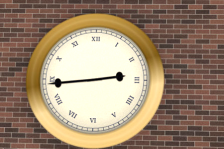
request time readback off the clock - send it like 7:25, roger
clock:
2:44
